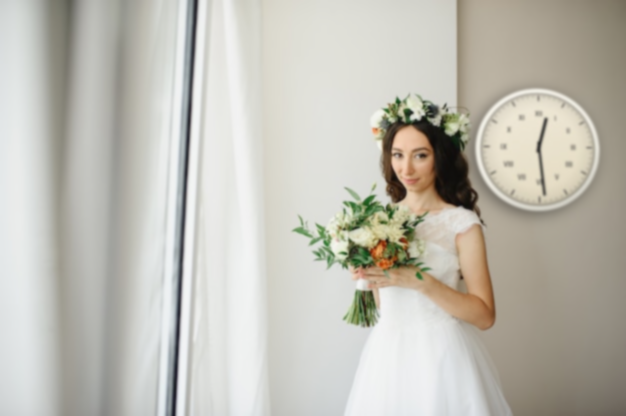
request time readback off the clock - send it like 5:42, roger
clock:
12:29
